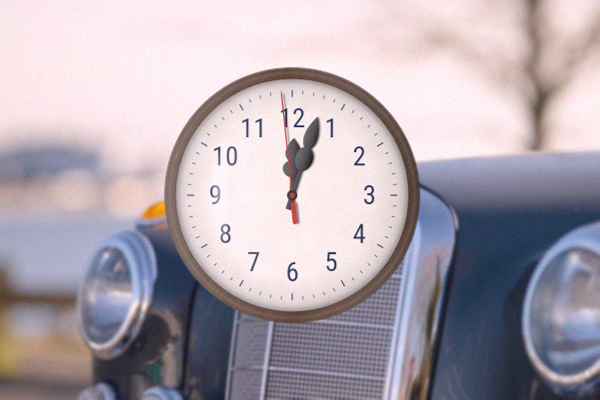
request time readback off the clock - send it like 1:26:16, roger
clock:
12:02:59
